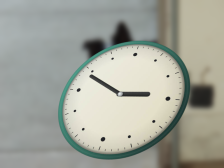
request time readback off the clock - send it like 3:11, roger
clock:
2:49
